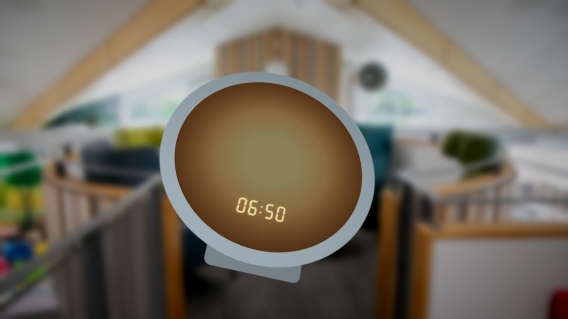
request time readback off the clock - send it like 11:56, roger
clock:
6:50
